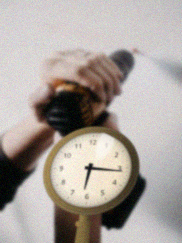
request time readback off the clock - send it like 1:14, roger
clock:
6:16
